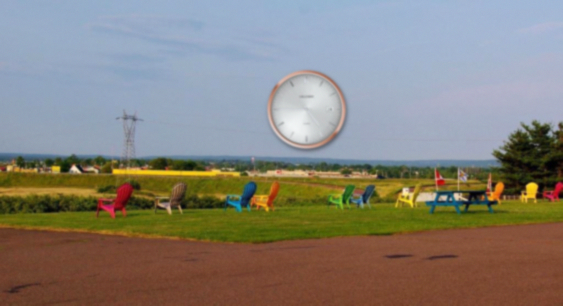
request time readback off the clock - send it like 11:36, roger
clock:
4:45
